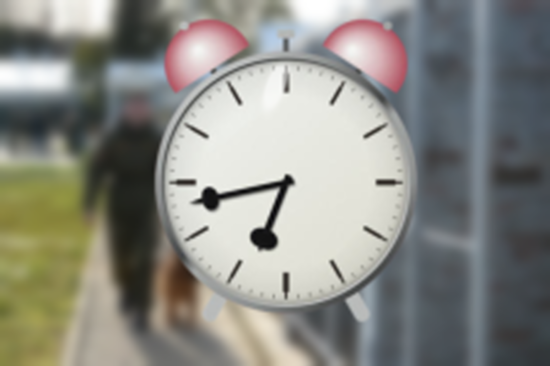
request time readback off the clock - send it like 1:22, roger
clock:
6:43
